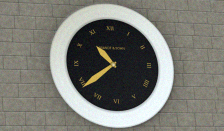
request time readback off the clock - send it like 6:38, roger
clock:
10:39
